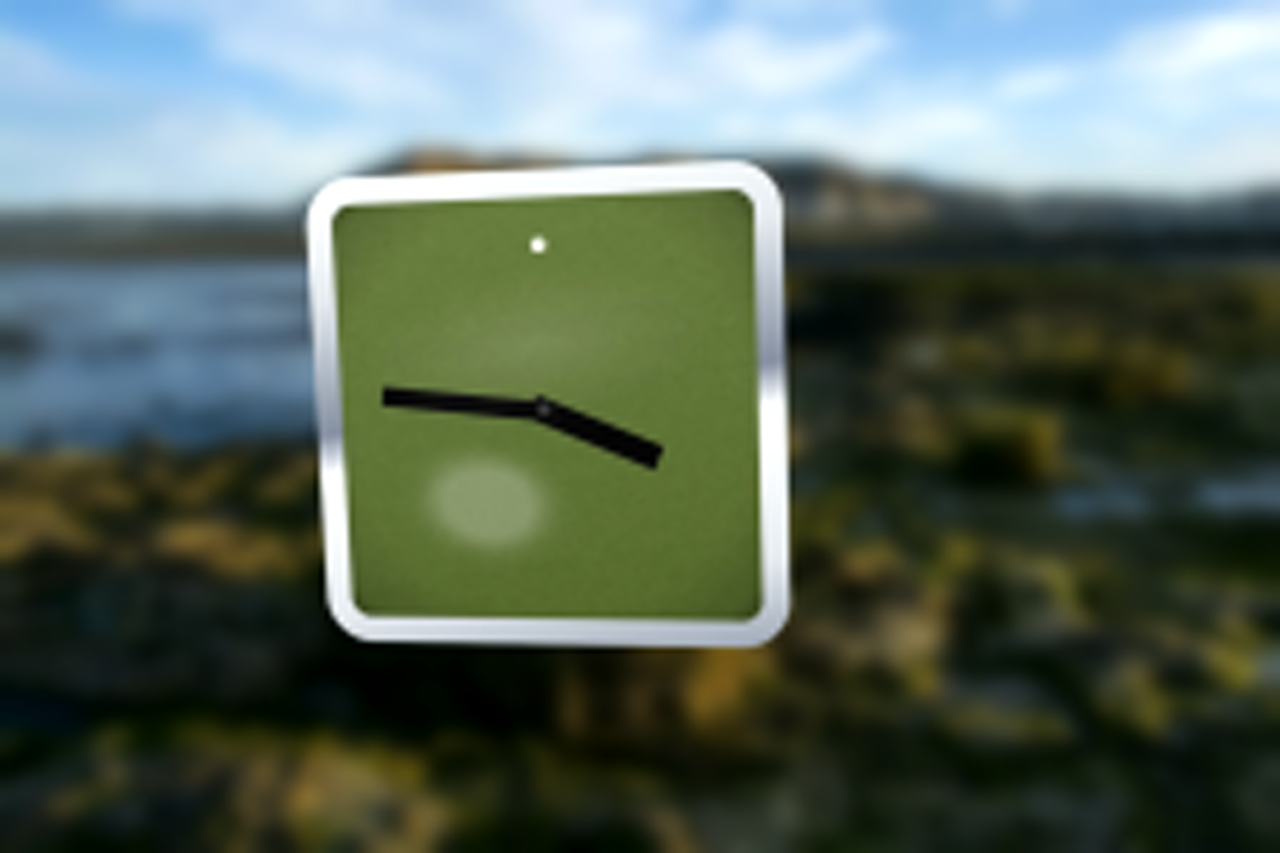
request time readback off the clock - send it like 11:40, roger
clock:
3:46
